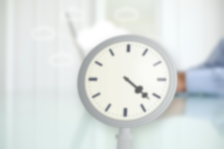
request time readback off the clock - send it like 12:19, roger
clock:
4:22
